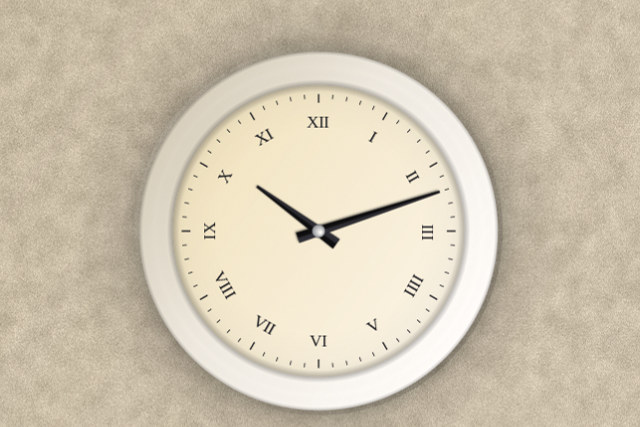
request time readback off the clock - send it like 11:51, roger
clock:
10:12
